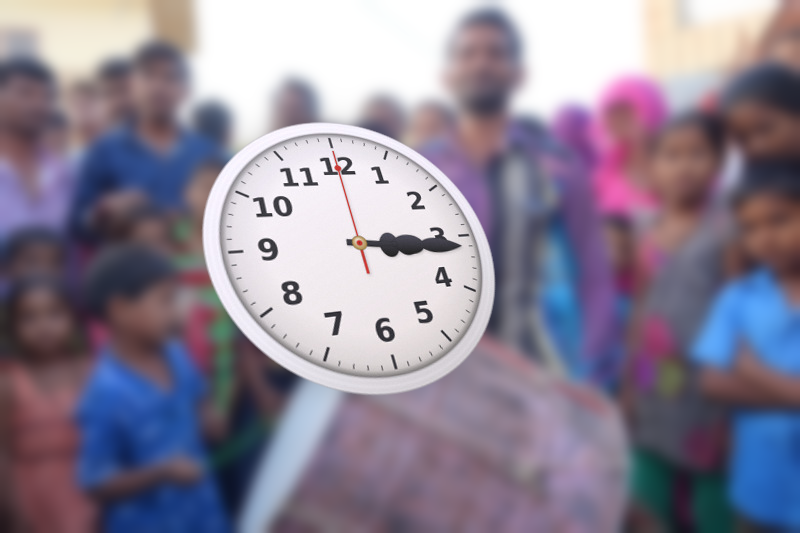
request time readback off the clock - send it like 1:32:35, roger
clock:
3:16:00
